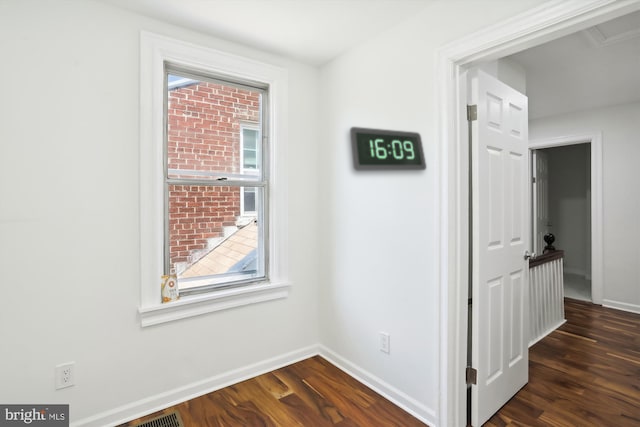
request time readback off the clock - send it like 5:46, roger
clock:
16:09
